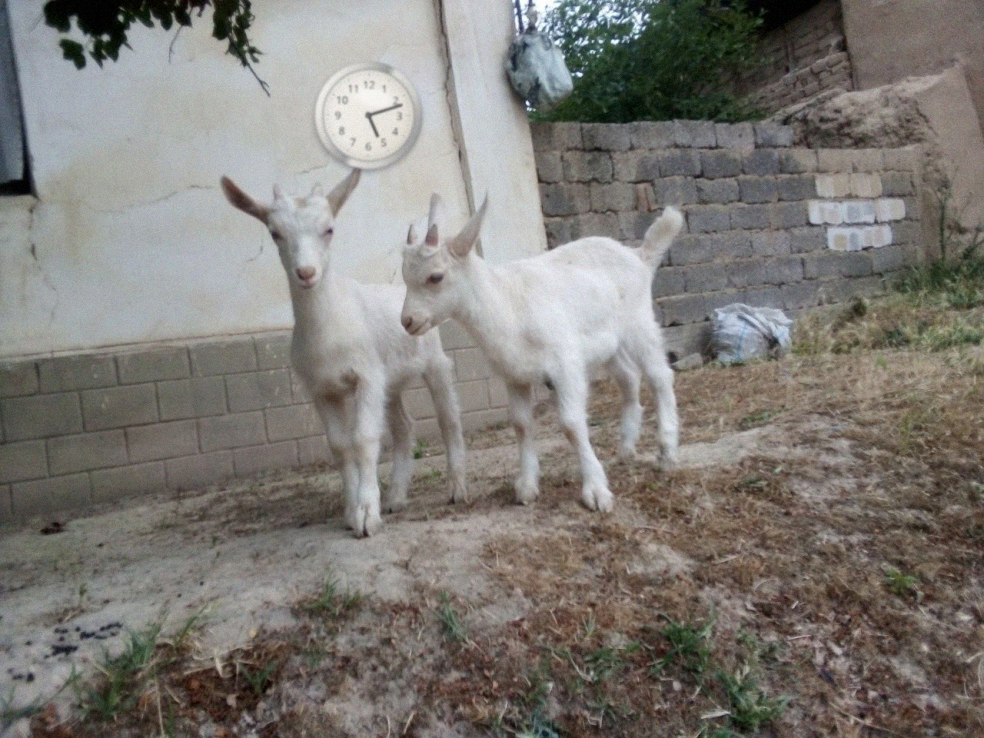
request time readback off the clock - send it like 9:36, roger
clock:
5:12
